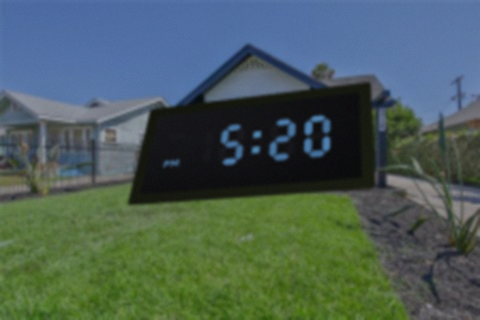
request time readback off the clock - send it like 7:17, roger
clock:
5:20
